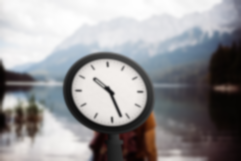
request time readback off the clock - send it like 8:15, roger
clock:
10:27
